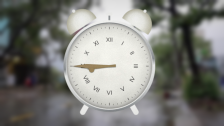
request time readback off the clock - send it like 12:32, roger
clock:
8:45
